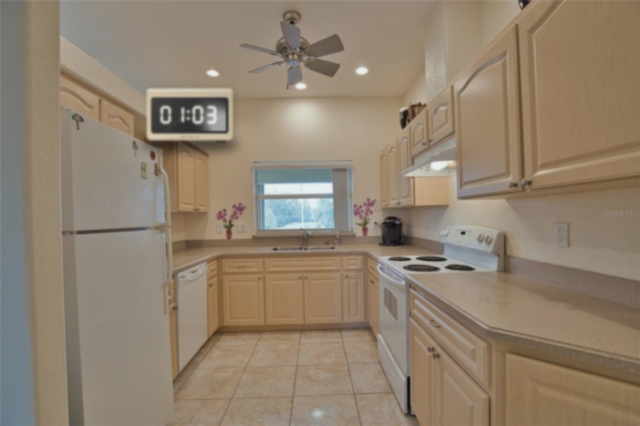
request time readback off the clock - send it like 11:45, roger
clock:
1:03
